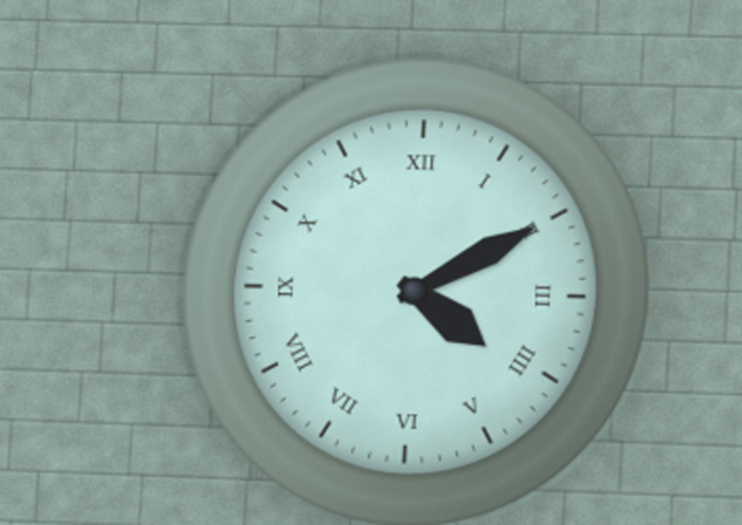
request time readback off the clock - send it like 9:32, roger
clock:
4:10
